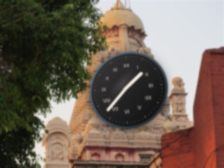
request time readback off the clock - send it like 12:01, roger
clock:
1:37
